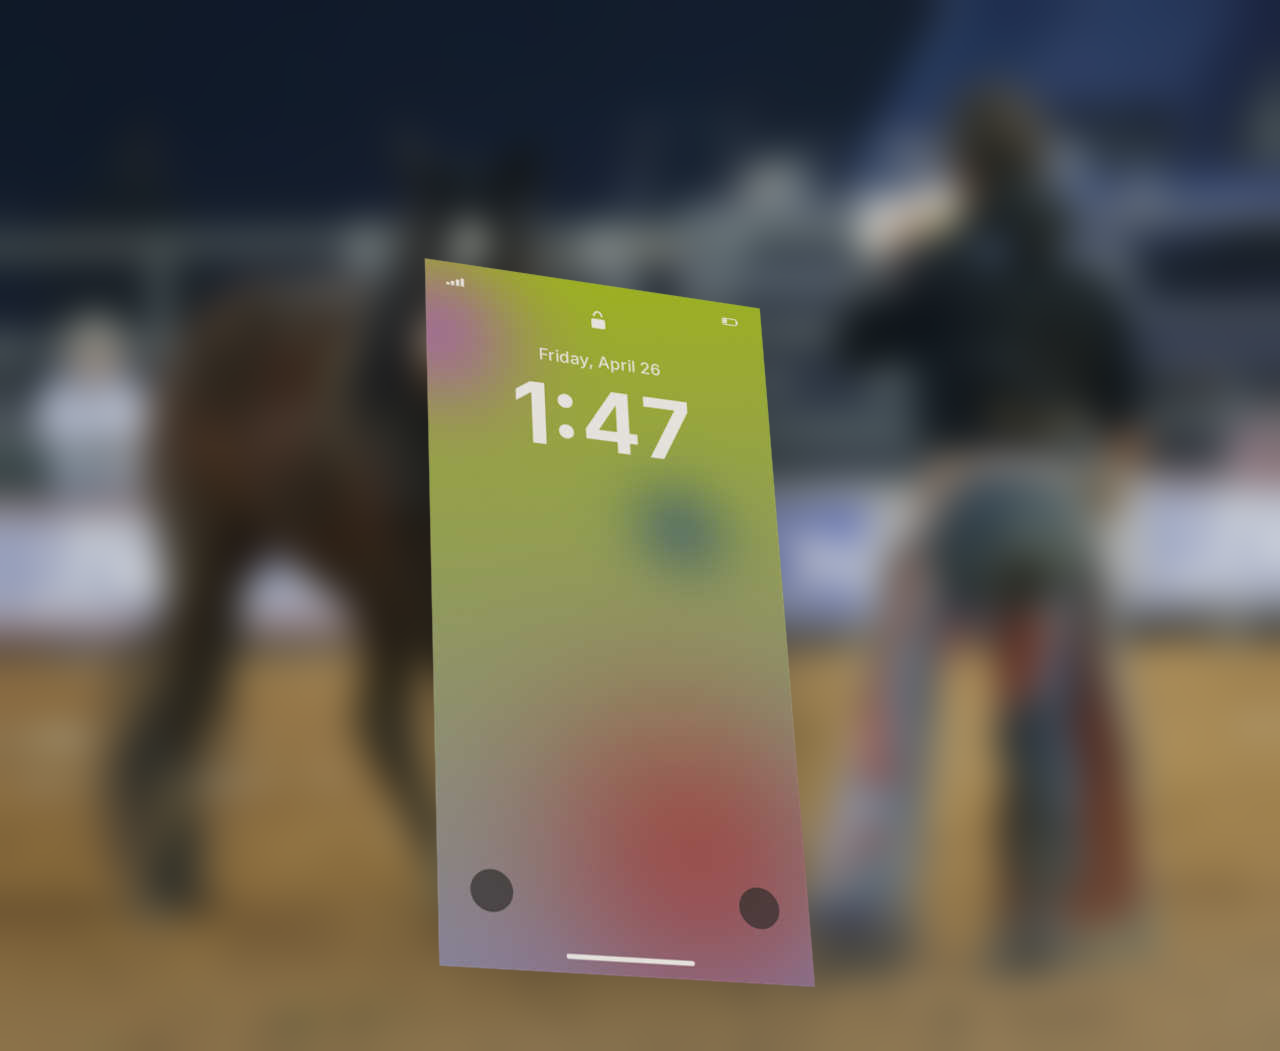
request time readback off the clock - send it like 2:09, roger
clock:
1:47
